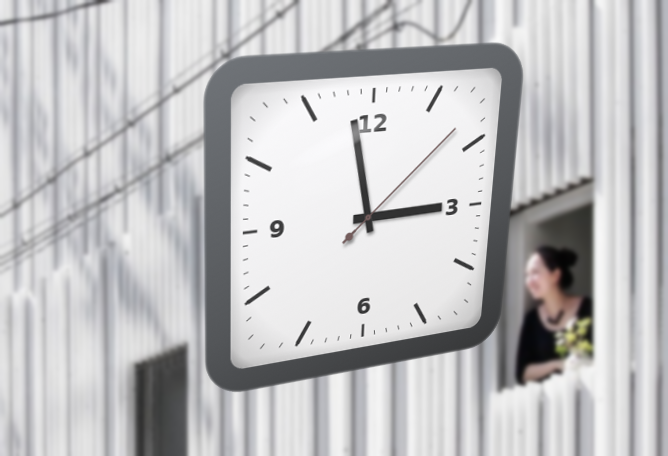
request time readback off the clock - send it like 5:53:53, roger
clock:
2:58:08
